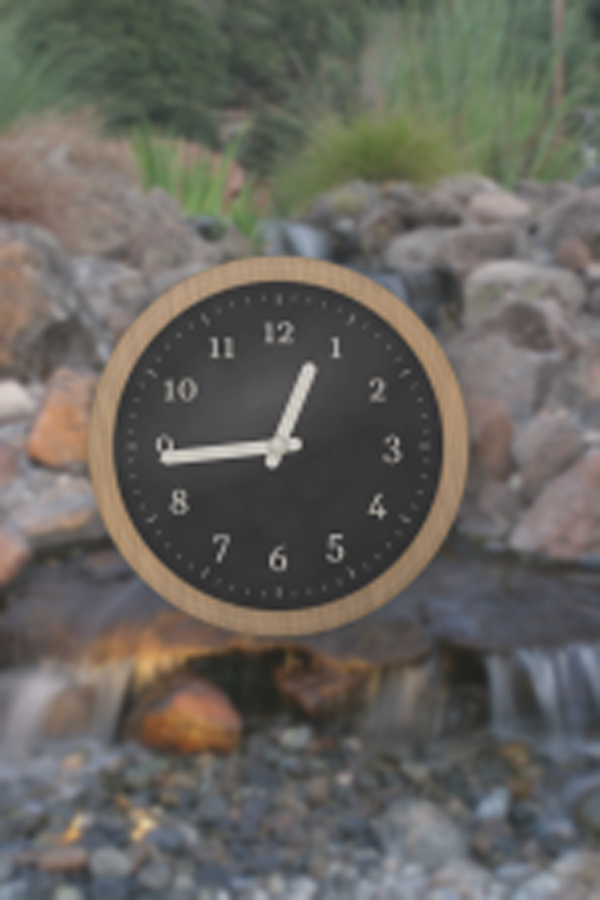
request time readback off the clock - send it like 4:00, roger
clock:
12:44
